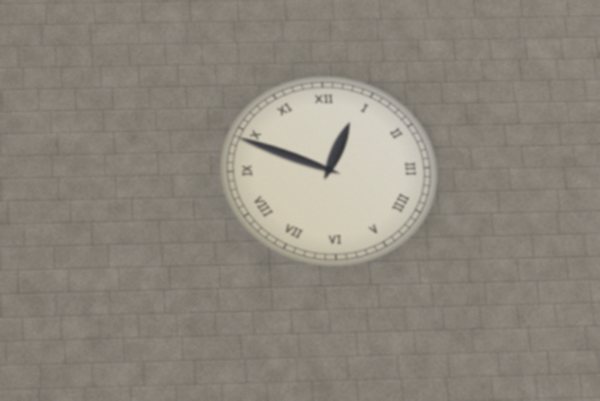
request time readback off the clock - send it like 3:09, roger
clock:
12:49
